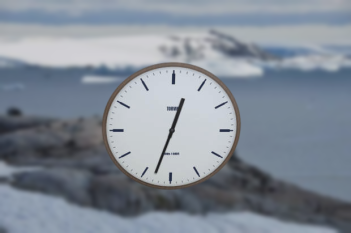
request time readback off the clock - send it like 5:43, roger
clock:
12:33
